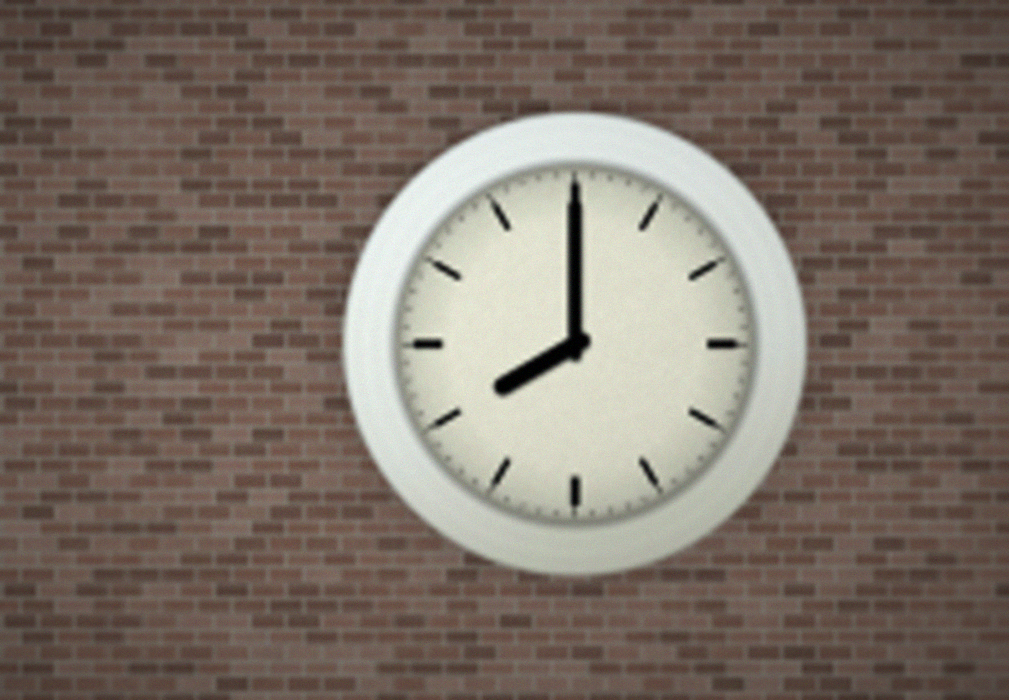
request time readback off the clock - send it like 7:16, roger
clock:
8:00
